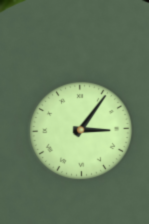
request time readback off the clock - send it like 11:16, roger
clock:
3:06
